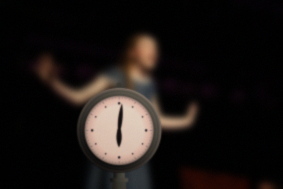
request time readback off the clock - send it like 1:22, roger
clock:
6:01
